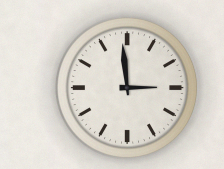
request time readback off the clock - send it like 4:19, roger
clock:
2:59
